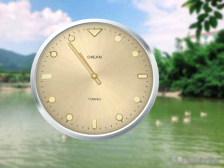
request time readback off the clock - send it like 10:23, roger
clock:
10:54
